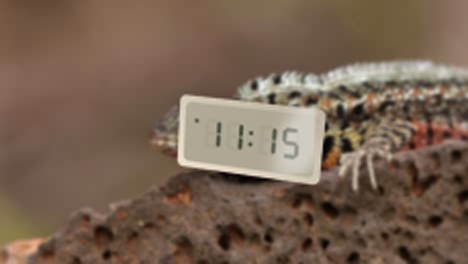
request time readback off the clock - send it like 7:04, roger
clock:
11:15
